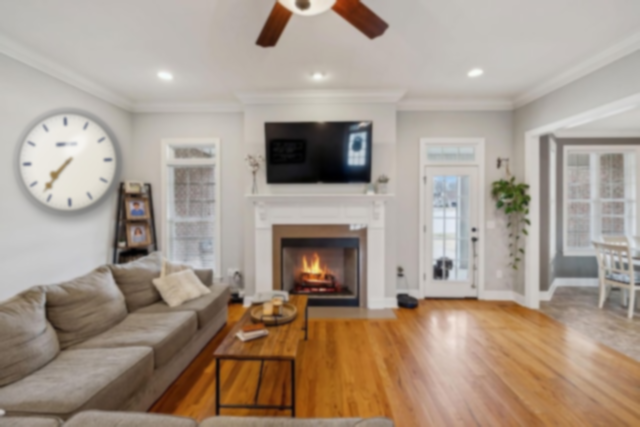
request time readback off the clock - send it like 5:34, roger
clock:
7:37
